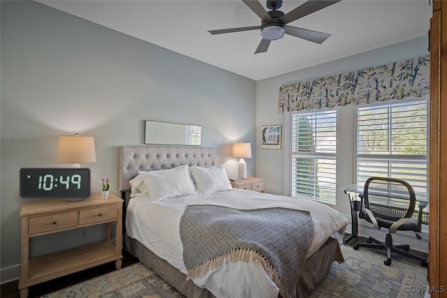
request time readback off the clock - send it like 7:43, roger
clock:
10:49
